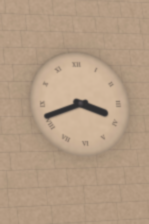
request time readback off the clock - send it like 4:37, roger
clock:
3:42
